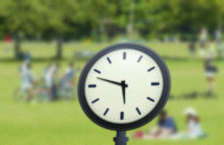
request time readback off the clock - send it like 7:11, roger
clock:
5:48
